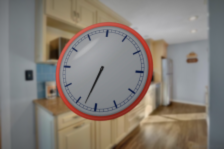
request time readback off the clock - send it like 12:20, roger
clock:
6:33
